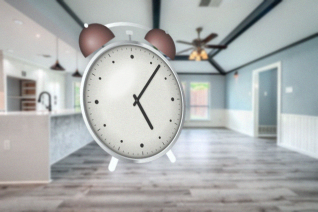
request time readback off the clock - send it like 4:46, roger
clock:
5:07
